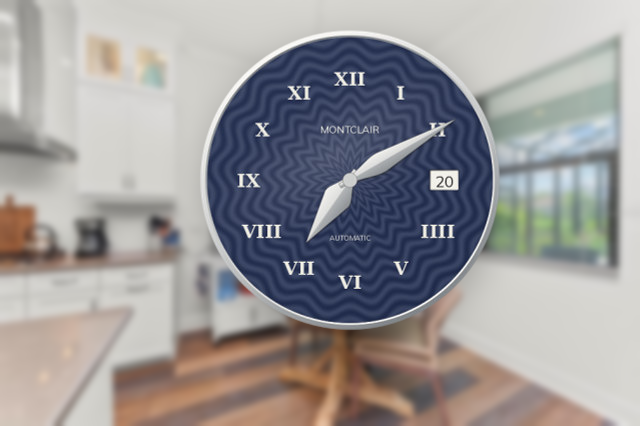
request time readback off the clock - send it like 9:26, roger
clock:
7:10
